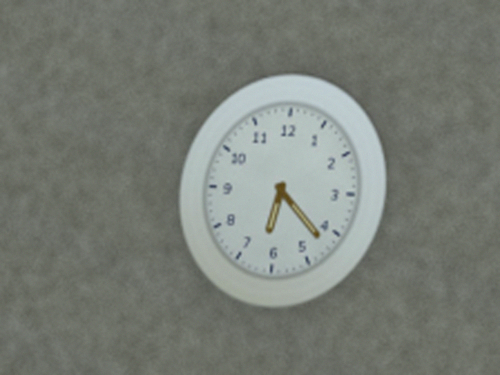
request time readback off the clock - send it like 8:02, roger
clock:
6:22
